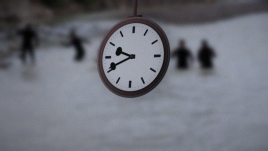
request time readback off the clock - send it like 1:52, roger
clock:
9:41
